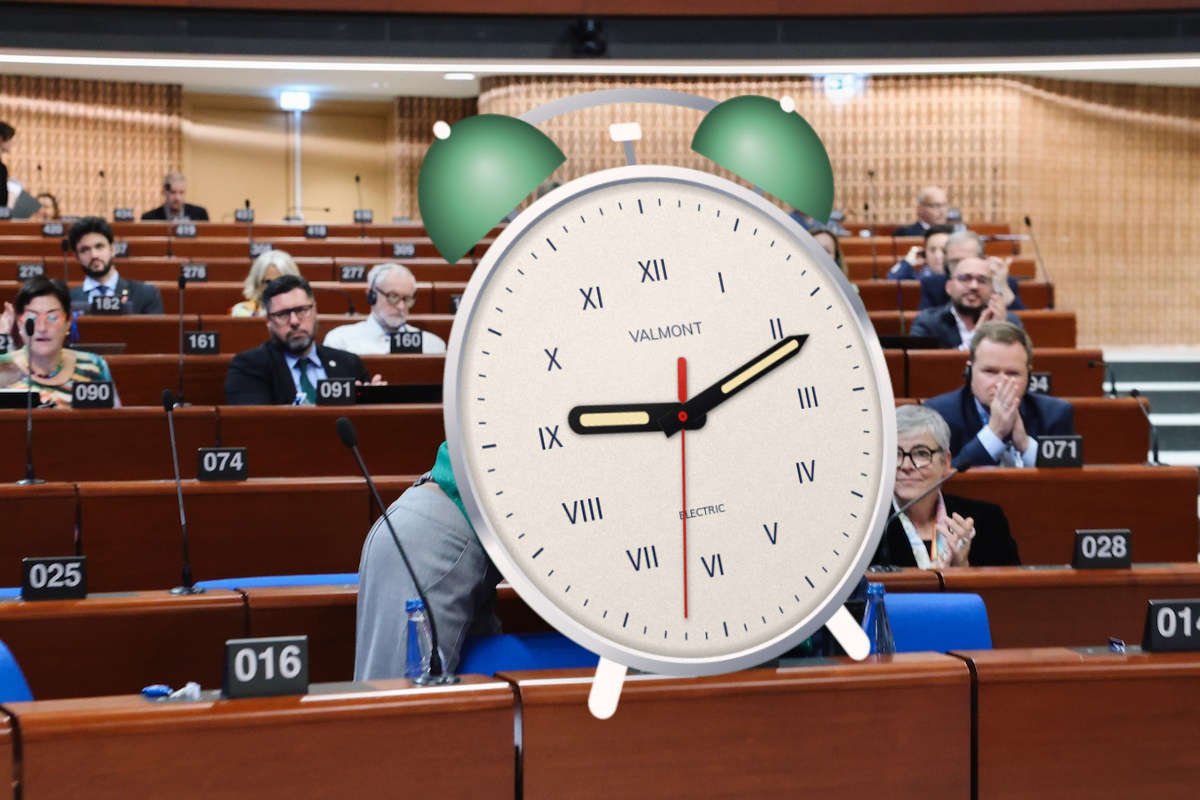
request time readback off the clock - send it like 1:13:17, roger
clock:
9:11:32
